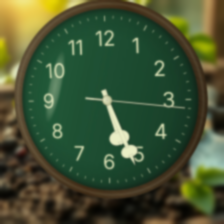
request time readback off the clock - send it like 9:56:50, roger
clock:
5:26:16
